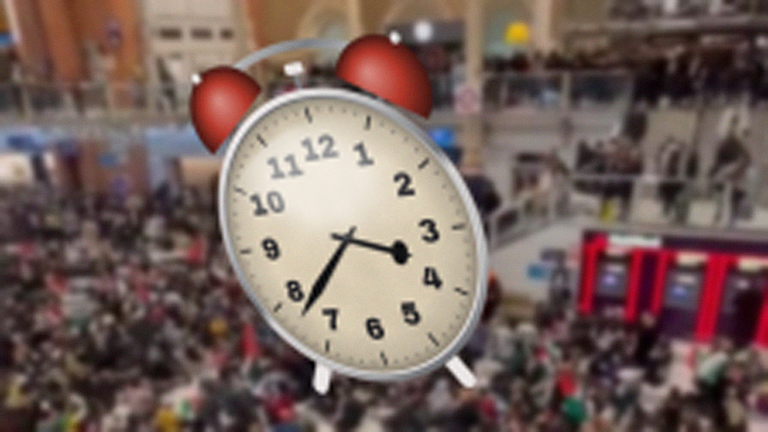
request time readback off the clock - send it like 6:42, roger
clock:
3:38
